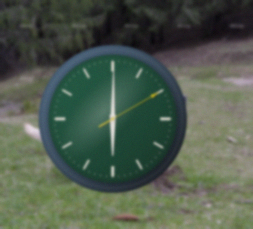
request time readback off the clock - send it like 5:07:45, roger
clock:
6:00:10
